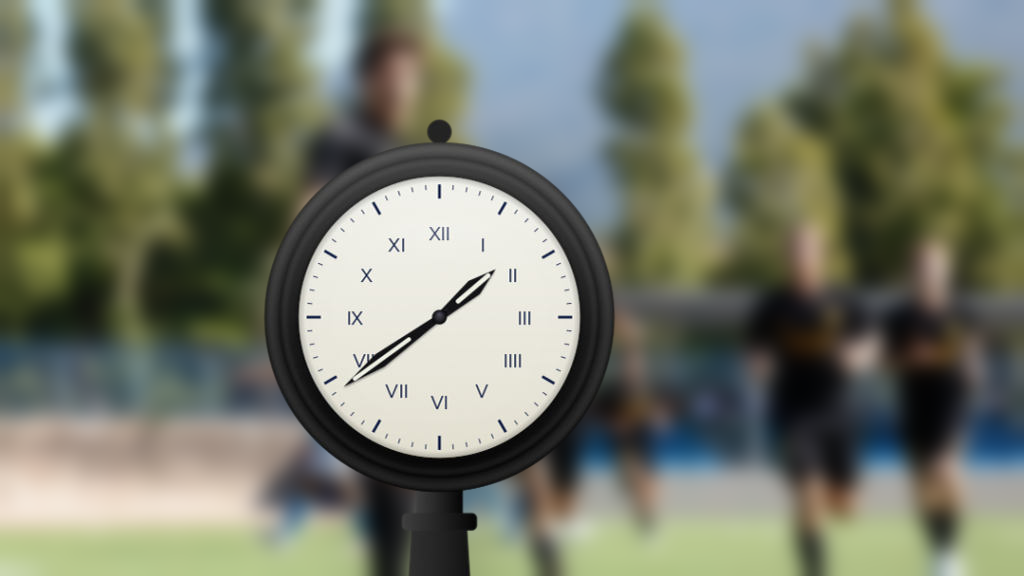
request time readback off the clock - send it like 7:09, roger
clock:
1:39
